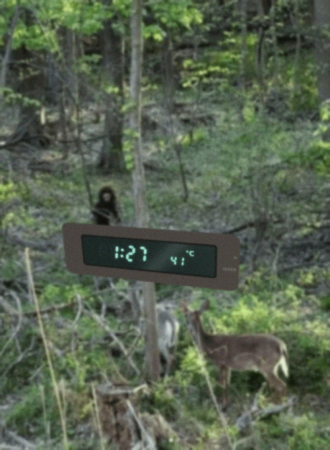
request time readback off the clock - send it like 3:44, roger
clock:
1:27
